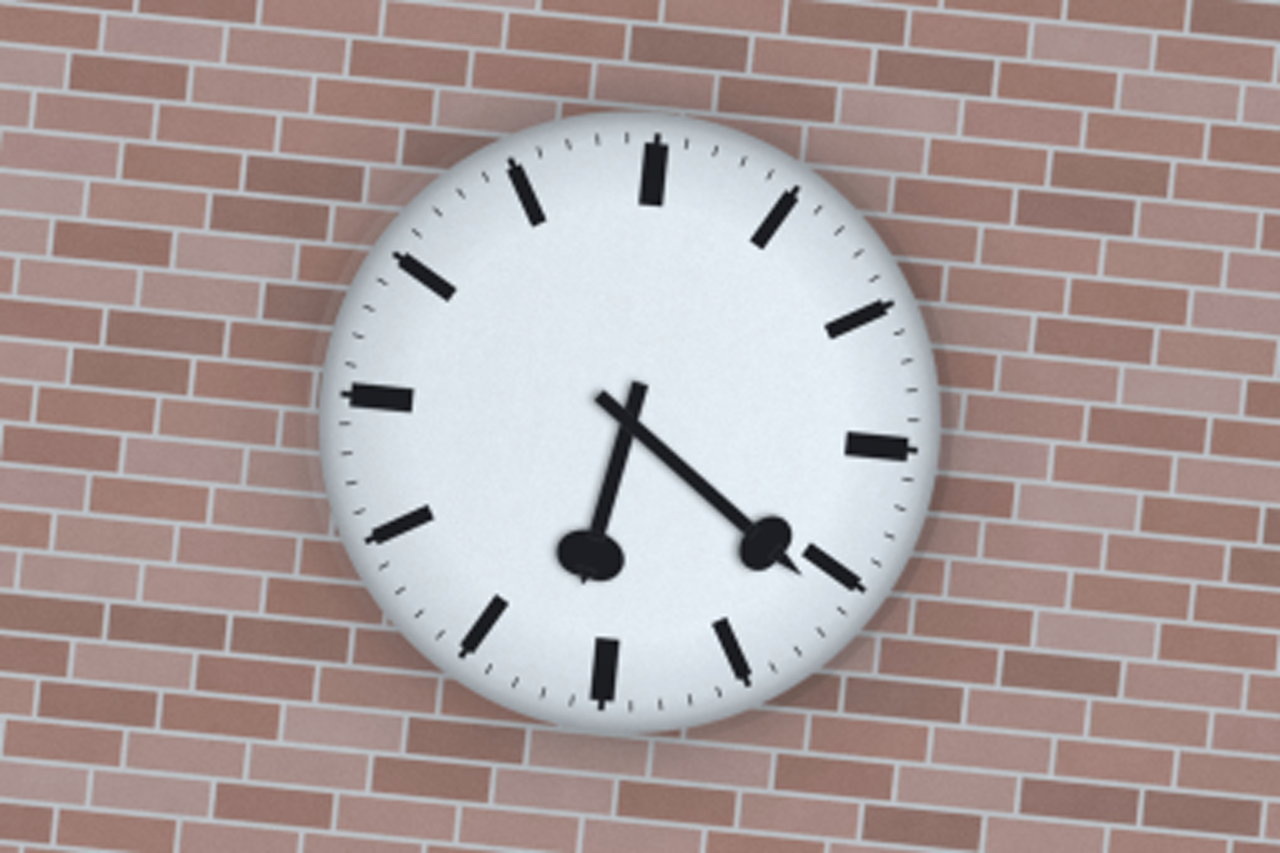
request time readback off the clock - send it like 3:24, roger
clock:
6:21
